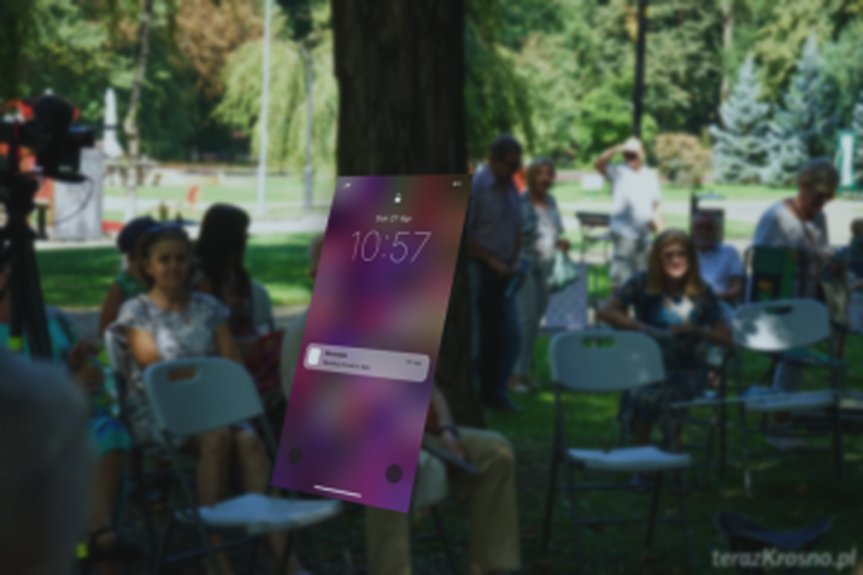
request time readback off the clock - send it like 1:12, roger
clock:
10:57
